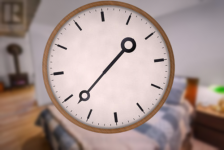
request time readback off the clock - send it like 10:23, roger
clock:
1:38
